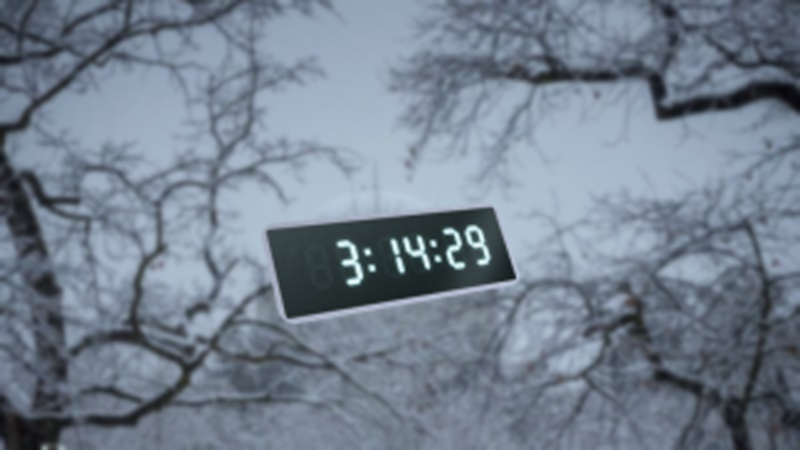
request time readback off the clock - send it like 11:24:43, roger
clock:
3:14:29
